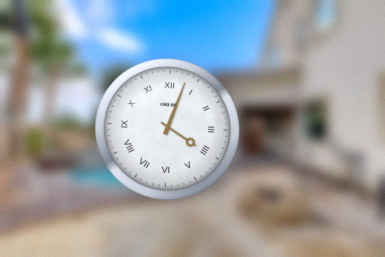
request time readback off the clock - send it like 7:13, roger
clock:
4:03
